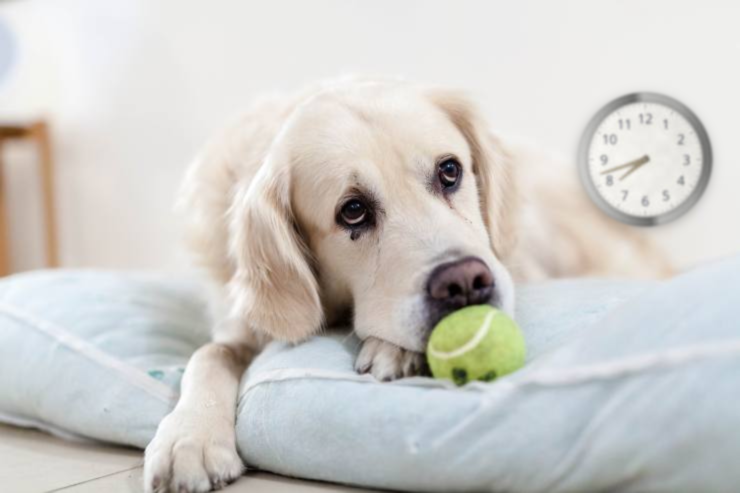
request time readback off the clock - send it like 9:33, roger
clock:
7:42
